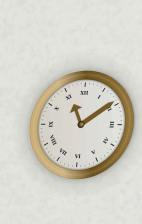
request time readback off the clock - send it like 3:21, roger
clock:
11:09
